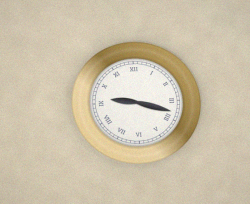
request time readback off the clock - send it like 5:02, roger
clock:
9:18
